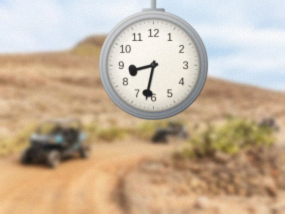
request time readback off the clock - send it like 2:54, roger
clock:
8:32
